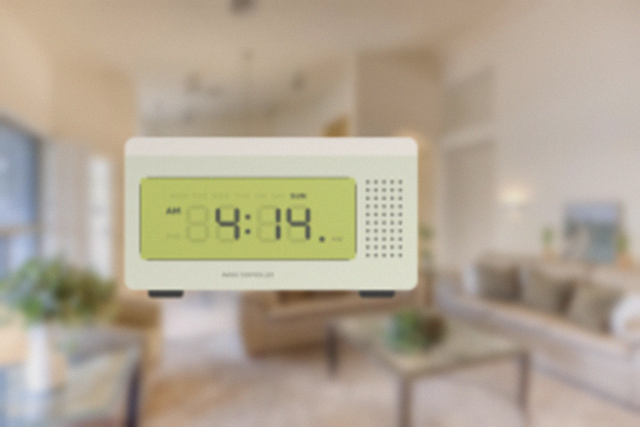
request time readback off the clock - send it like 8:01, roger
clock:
4:14
